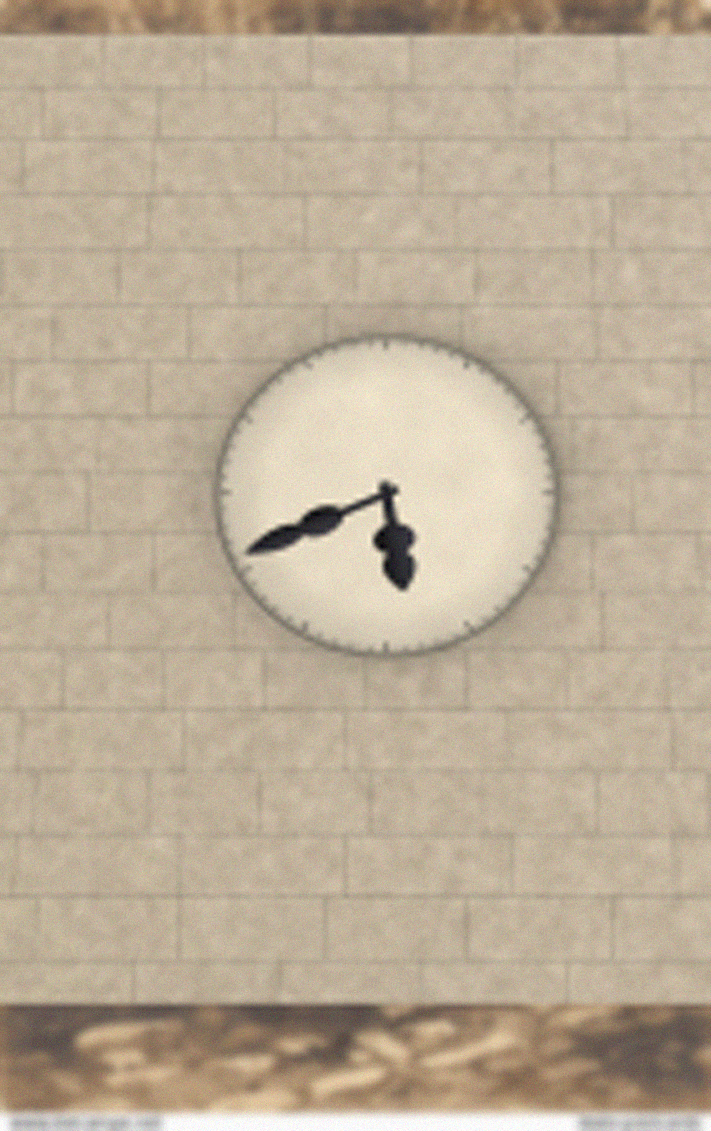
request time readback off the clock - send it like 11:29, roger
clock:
5:41
